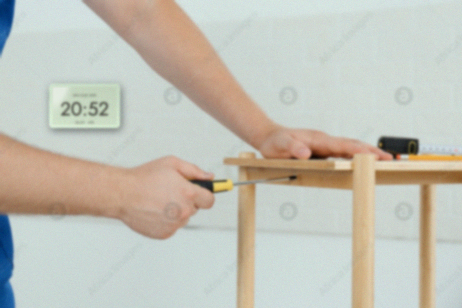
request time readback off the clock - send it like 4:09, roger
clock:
20:52
